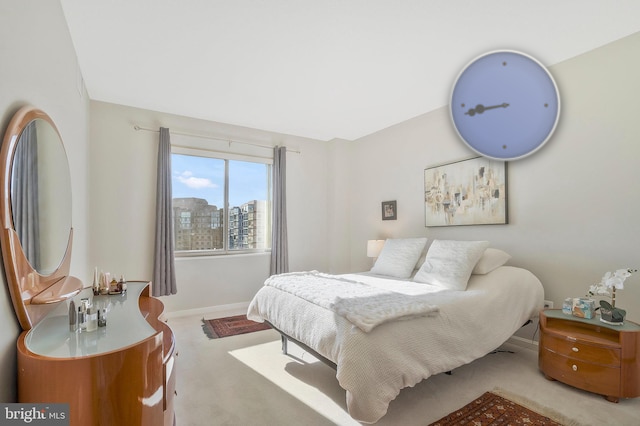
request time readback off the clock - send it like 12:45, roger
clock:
8:43
